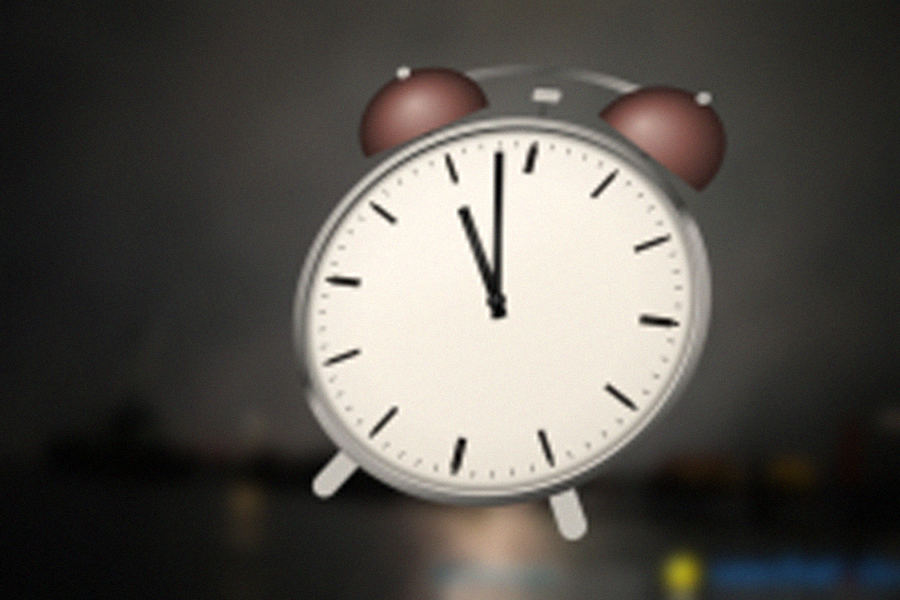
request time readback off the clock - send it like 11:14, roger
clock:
10:58
